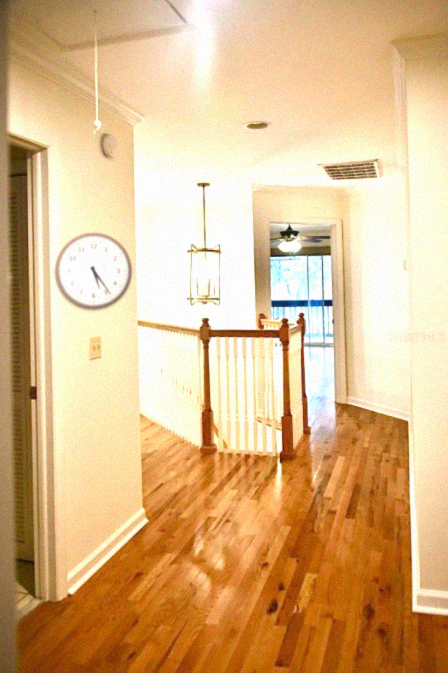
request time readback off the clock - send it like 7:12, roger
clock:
5:24
